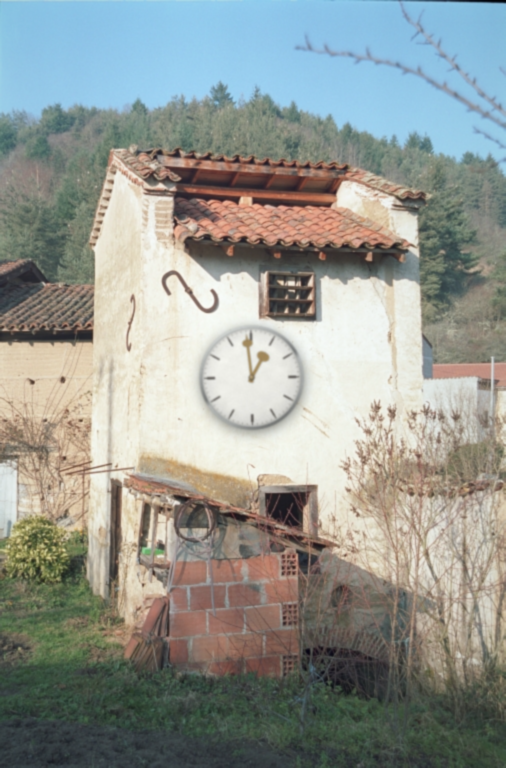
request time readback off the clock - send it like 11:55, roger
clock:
12:59
